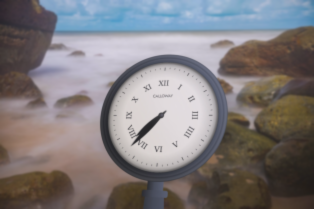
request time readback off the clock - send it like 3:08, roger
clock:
7:37
